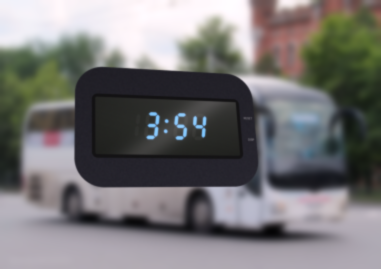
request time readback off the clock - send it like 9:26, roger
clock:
3:54
